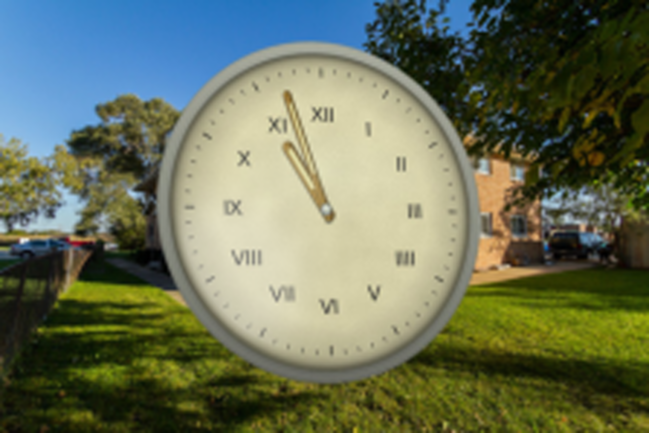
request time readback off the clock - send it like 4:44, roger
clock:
10:57
